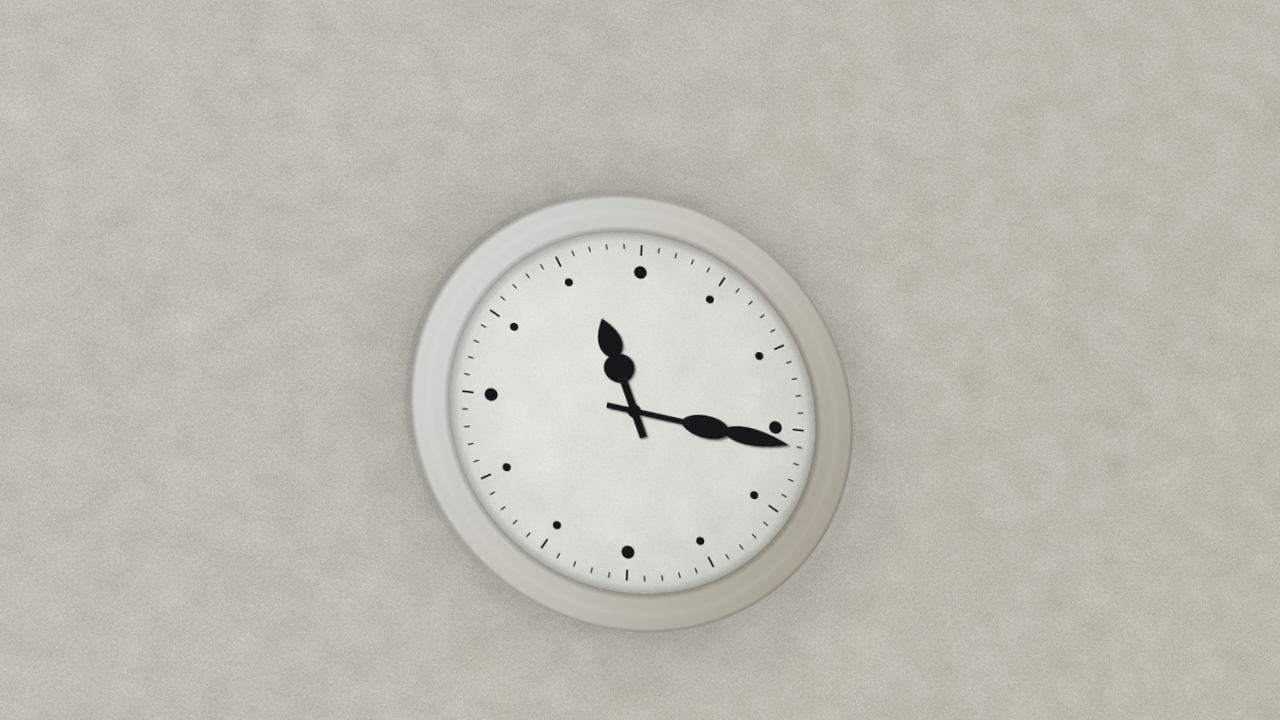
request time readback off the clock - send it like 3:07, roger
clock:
11:16
